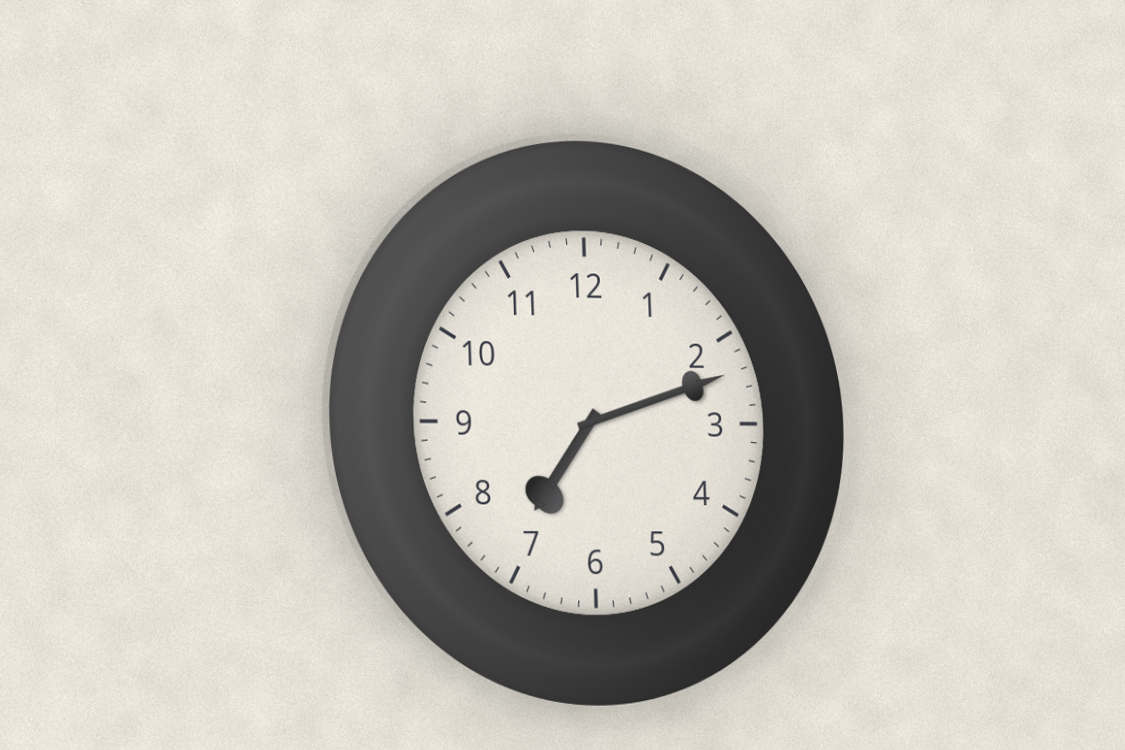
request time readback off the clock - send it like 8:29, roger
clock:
7:12
